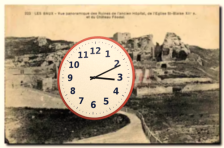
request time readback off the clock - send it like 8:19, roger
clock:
3:11
